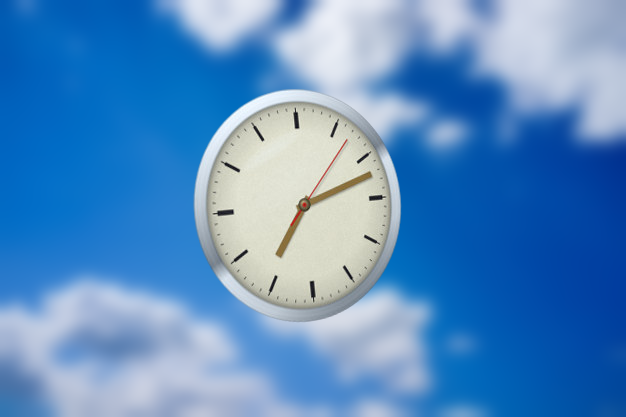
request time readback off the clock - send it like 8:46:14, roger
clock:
7:12:07
